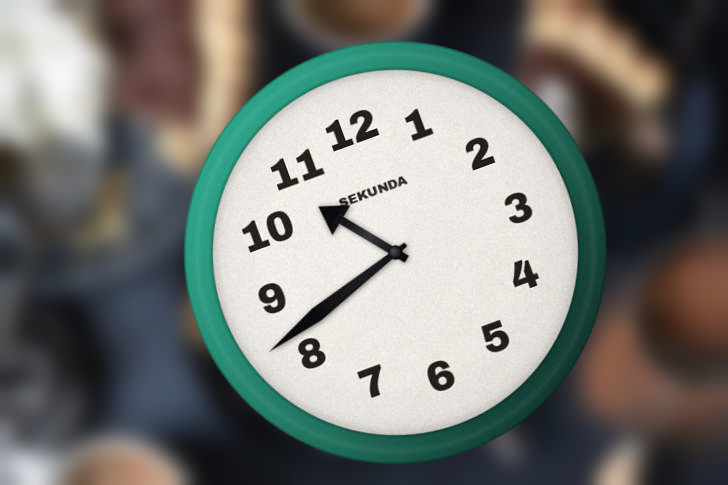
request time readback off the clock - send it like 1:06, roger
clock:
10:42
